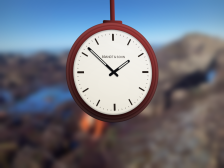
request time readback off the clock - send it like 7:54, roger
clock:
1:52
